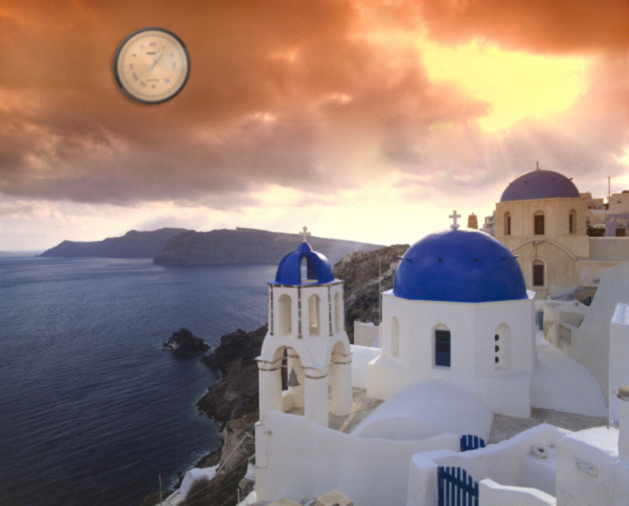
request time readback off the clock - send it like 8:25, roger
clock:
1:03
